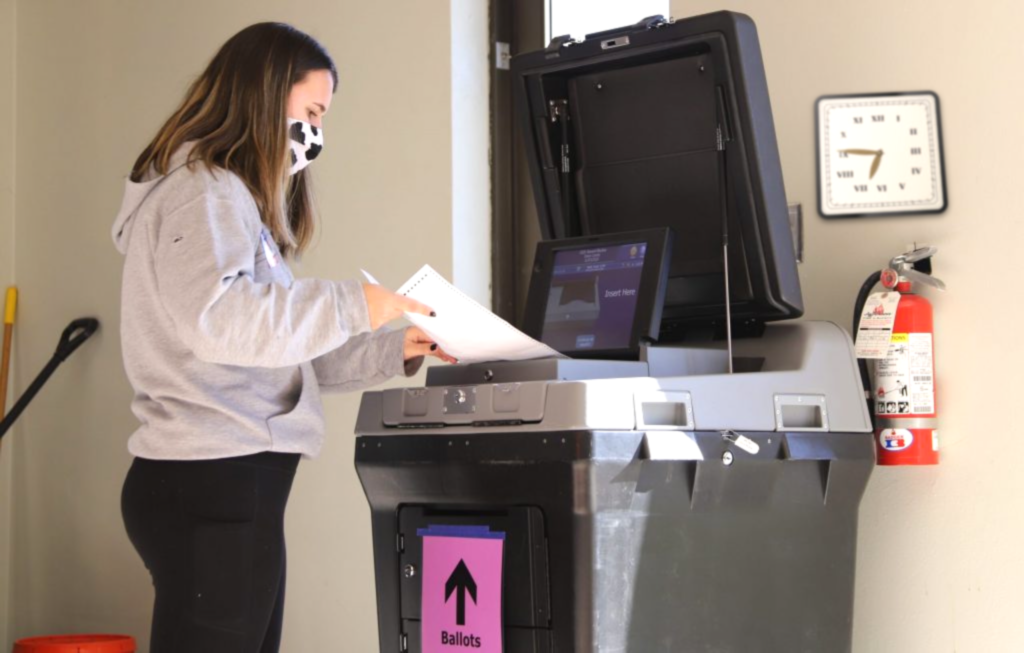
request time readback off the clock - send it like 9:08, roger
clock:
6:46
